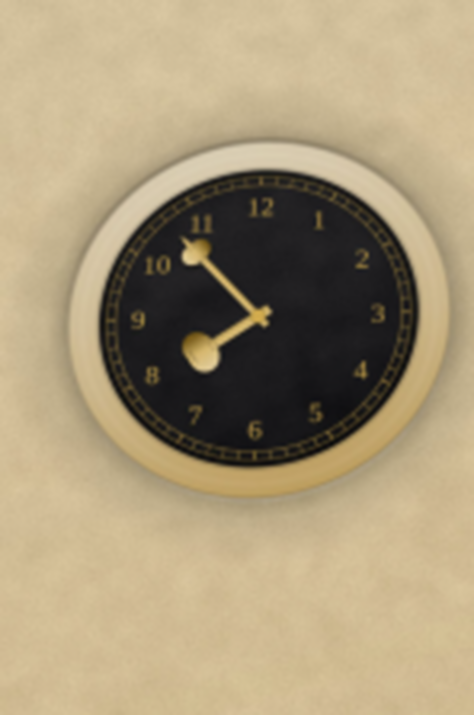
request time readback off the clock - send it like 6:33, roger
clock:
7:53
